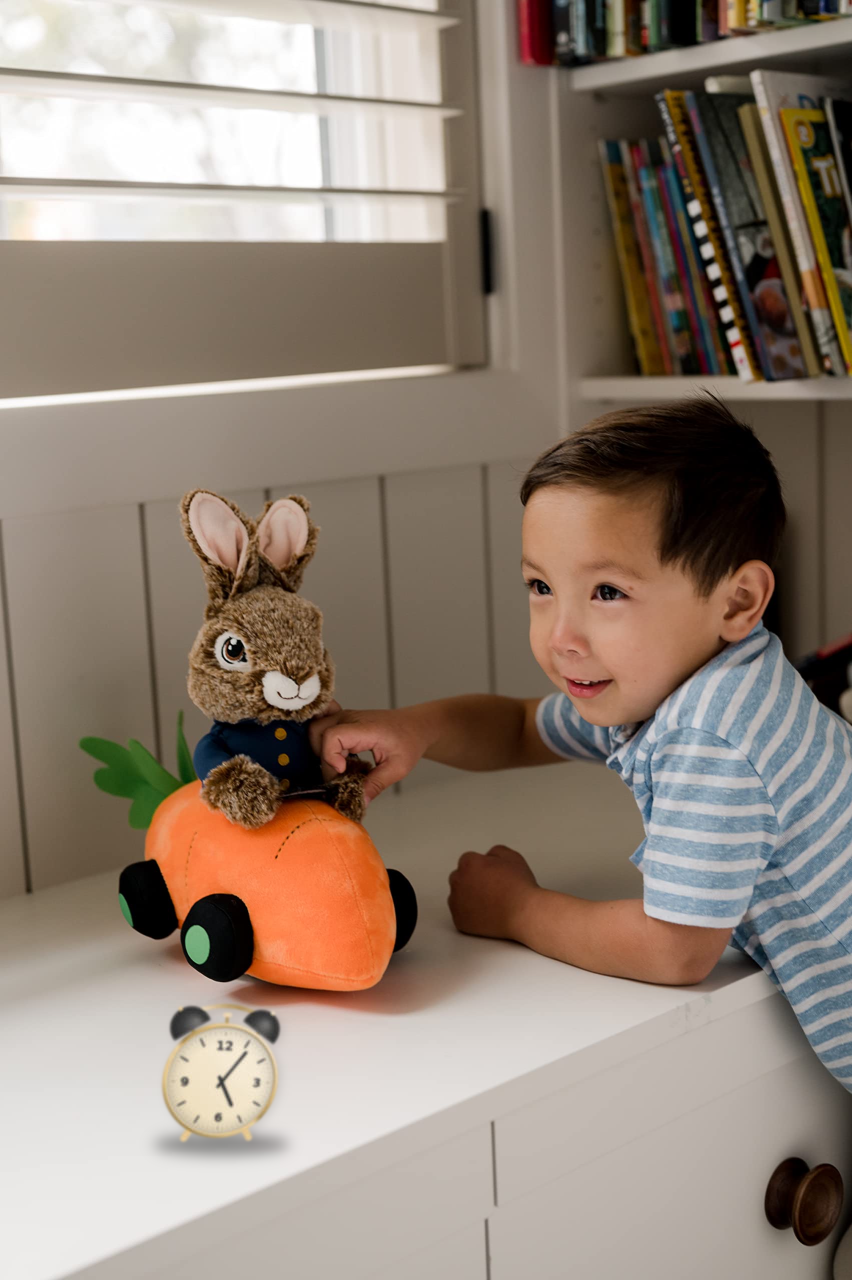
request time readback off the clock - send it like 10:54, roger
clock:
5:06
